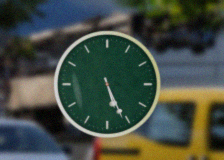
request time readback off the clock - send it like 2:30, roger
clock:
5:26
